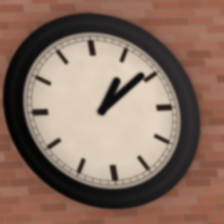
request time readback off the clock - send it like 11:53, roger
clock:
1:09
